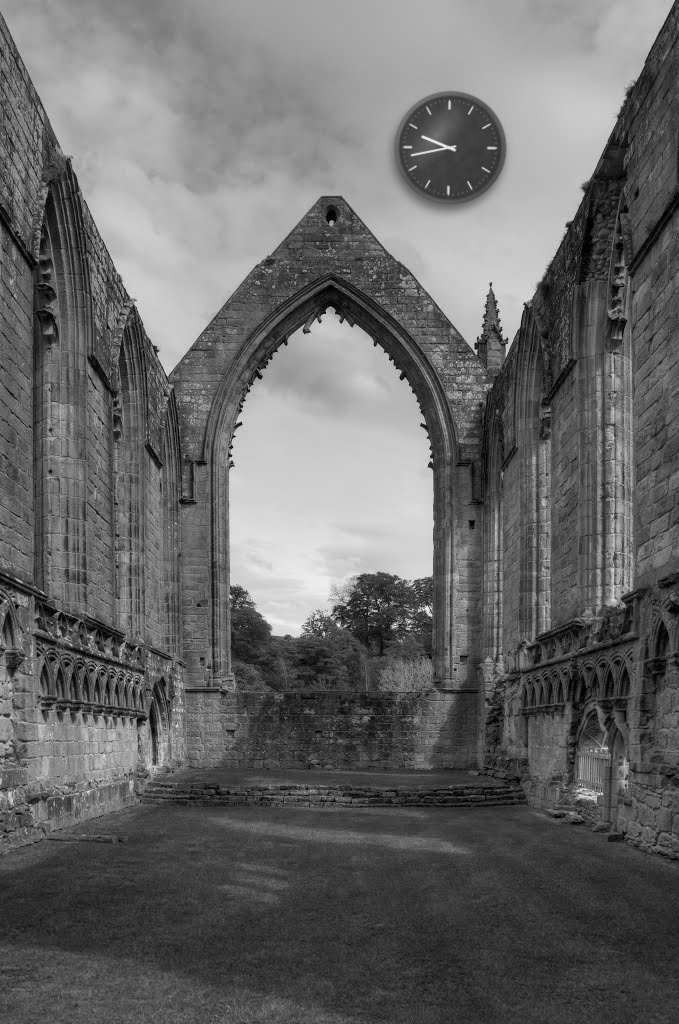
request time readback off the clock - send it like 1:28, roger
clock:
9:43
